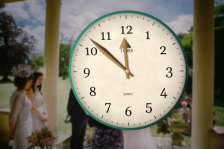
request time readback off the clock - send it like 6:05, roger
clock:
11:52
